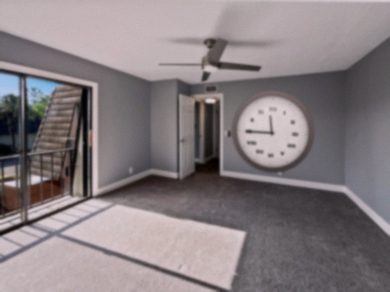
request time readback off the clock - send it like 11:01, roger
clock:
11:45
